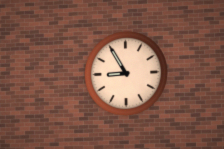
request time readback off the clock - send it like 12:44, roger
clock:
8:55
